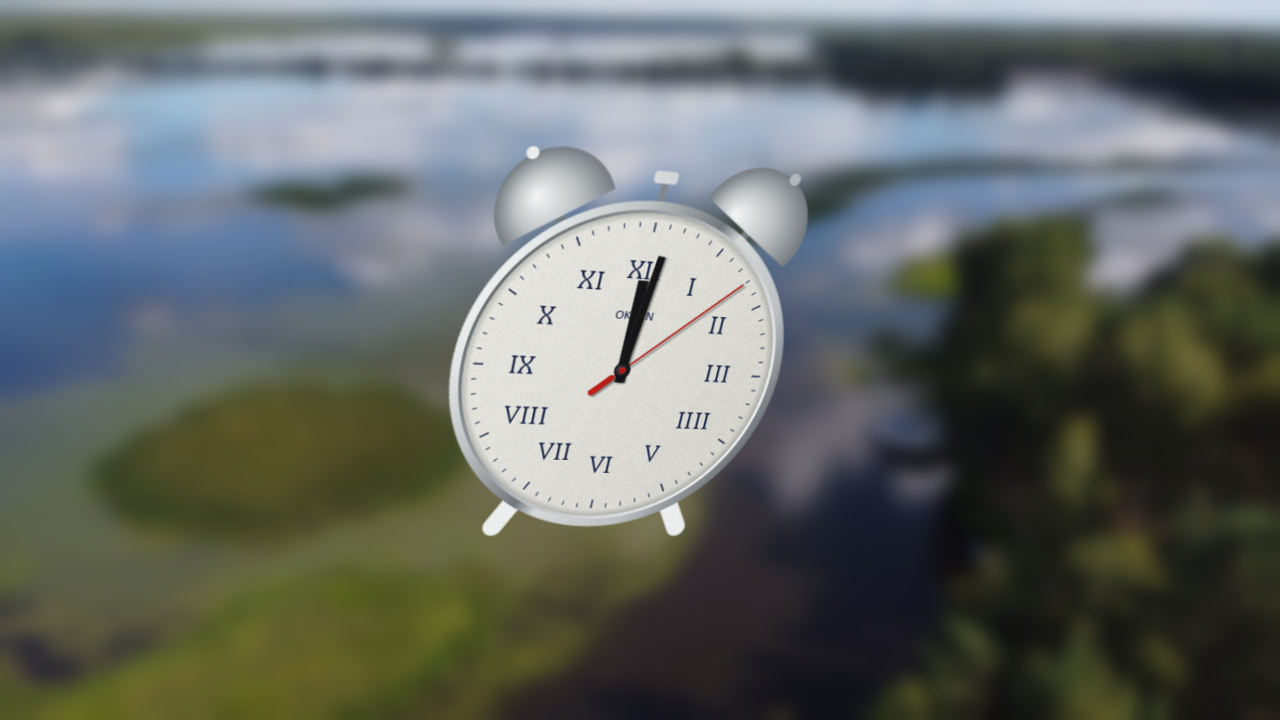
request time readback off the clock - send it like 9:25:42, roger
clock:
12:01:08
